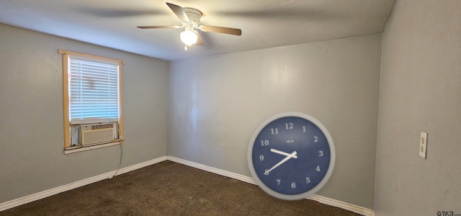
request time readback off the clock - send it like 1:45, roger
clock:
9:40
